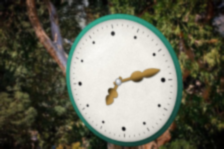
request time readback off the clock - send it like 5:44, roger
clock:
7:13
